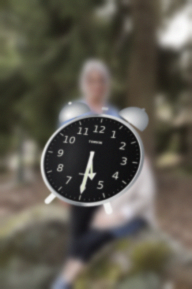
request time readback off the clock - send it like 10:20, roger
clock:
5:30
